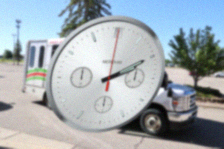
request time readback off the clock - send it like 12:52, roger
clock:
2:10
